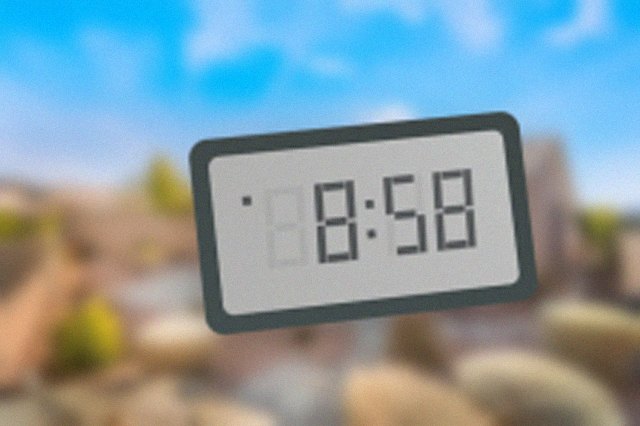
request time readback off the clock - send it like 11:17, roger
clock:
8:58
